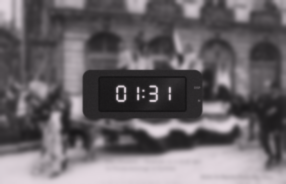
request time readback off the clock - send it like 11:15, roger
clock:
1:31
